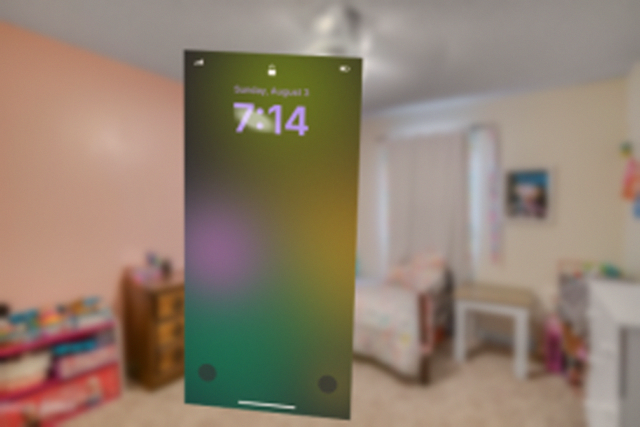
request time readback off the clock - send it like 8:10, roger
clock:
7:14
